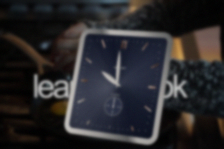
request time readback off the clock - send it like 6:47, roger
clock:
9:59
